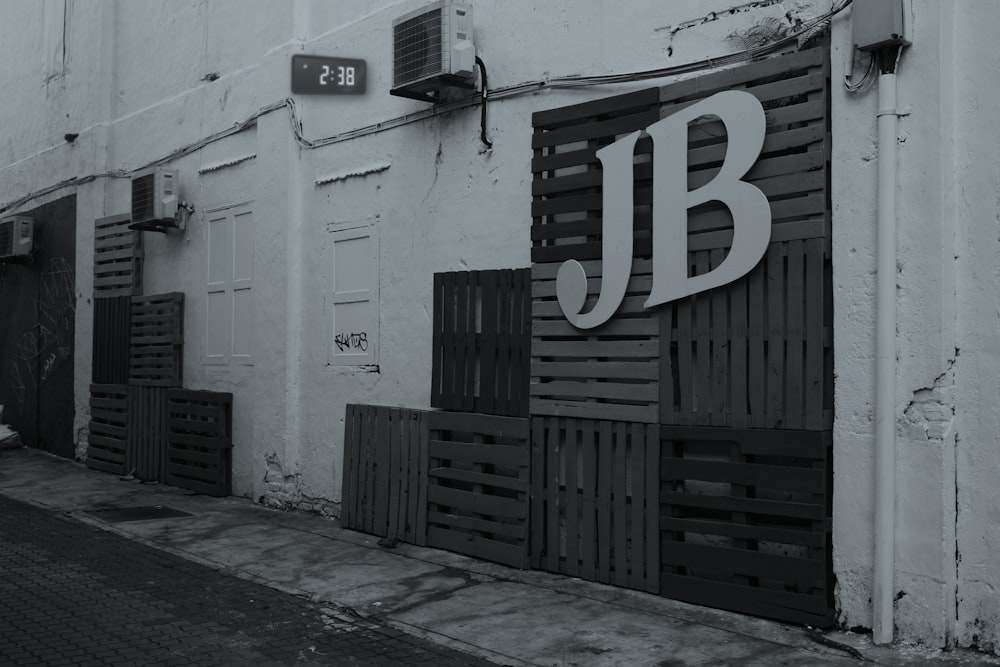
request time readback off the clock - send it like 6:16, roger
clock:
2:38
